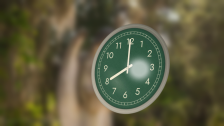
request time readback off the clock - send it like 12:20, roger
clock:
8:00
